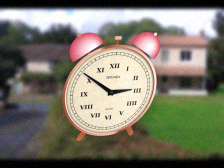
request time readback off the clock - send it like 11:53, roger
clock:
2:51
